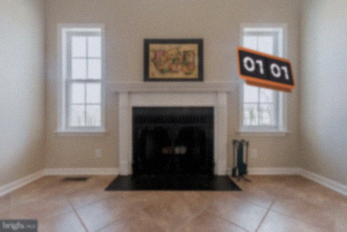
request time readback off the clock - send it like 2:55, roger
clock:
1:01
